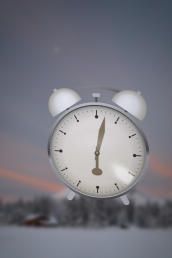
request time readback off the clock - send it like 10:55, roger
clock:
6:02
